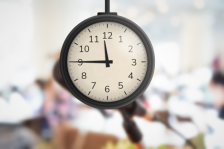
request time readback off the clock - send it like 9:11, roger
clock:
11:45
